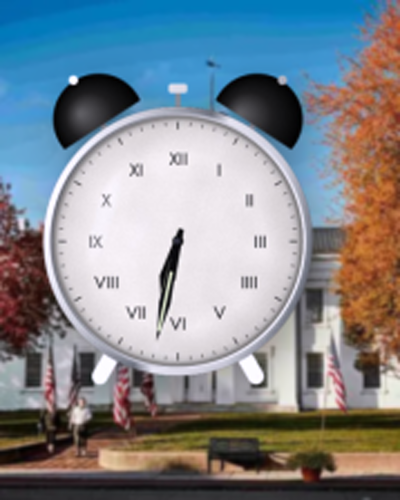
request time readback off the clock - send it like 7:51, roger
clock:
6:32
